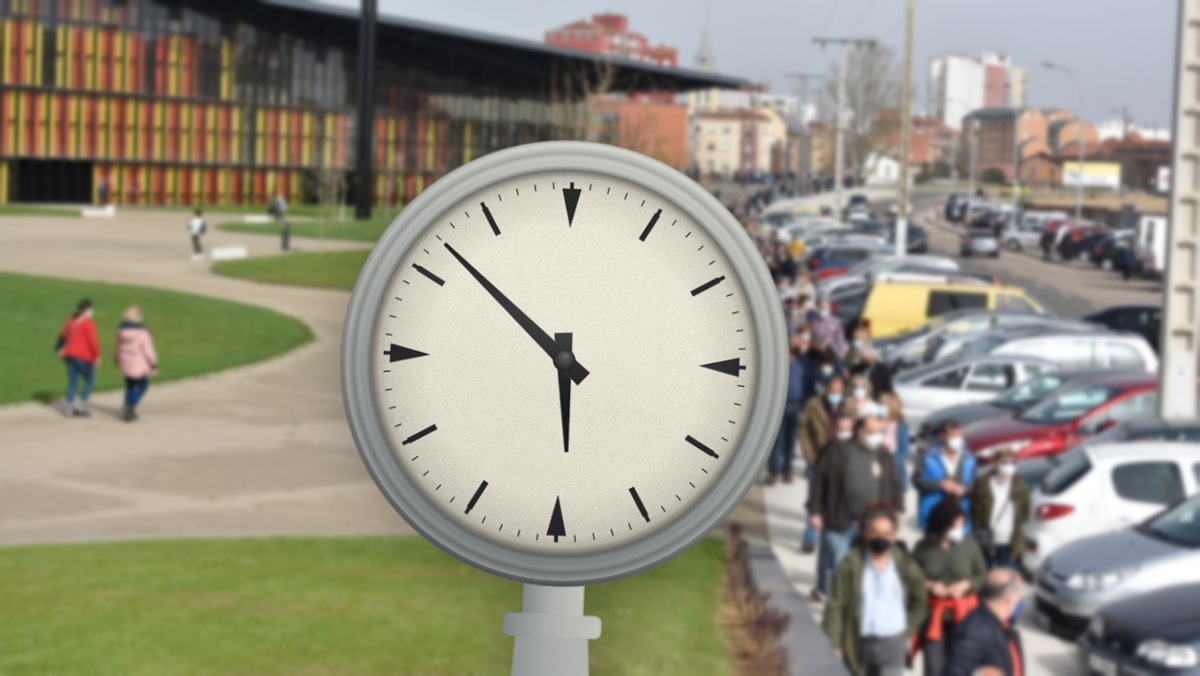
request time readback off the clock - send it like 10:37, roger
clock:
5:52
